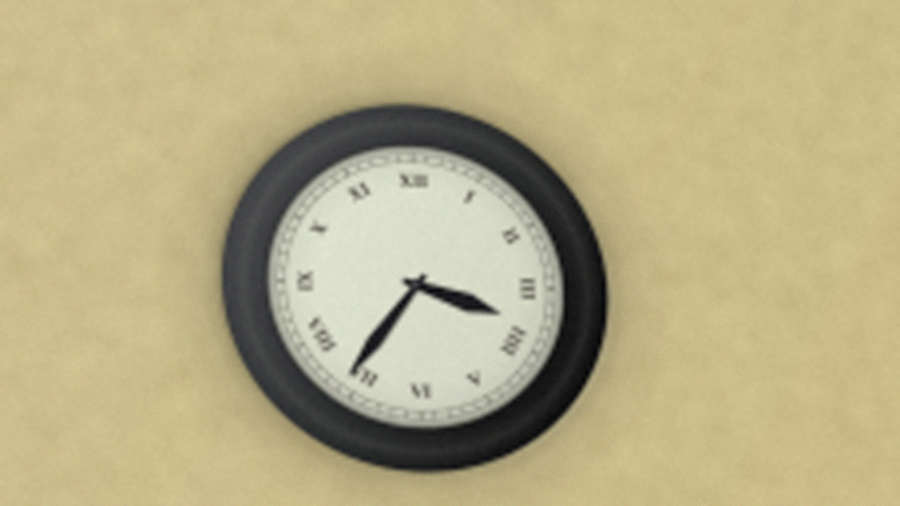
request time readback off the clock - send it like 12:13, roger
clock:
3:36
